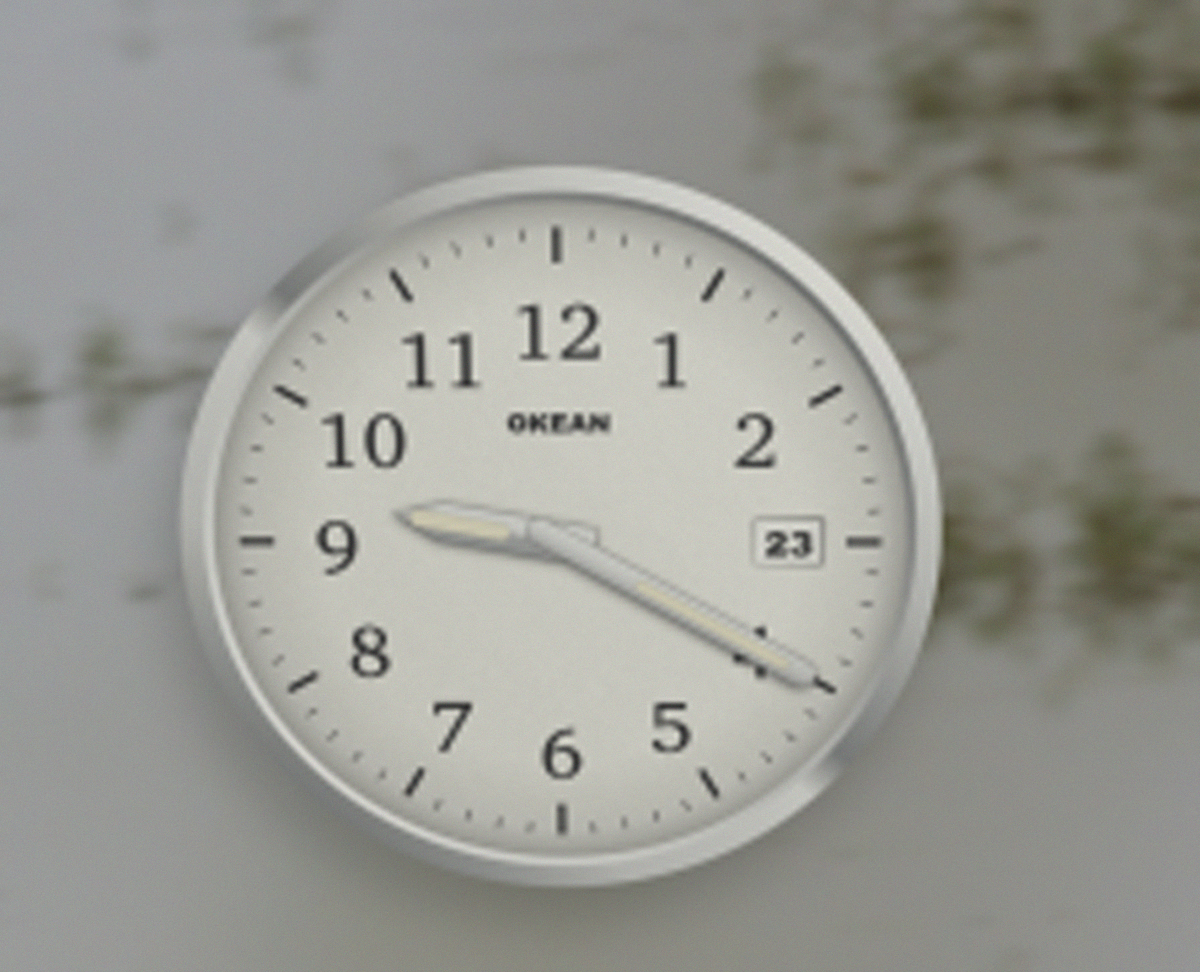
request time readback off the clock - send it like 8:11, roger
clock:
9:20
